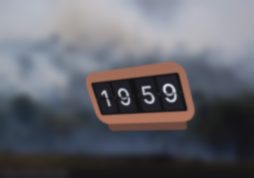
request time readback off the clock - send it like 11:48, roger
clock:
19:59
